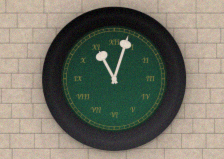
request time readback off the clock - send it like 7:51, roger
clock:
11:03
